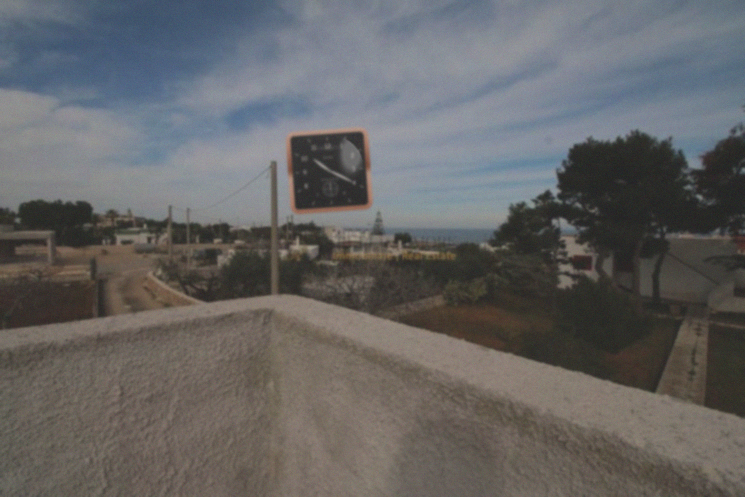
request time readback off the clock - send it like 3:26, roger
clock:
10:20
